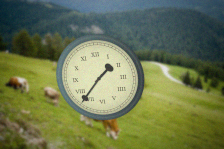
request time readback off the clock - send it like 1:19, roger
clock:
1:37
